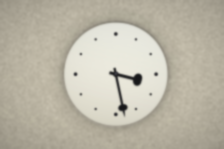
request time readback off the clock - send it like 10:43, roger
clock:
3:28
